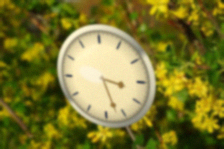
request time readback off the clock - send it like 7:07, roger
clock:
3:27
